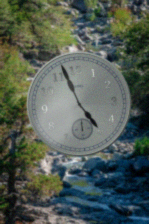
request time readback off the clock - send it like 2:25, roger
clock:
4:57
